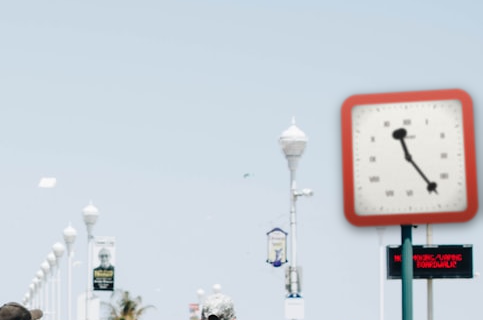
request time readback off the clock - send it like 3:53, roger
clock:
11:24
